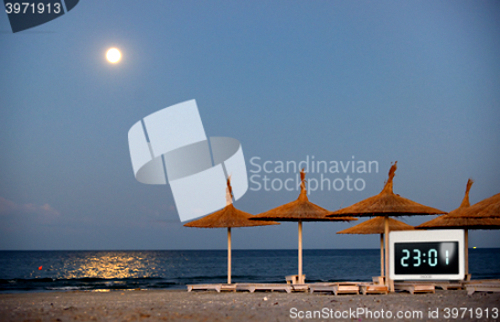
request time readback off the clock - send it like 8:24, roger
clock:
23:01
